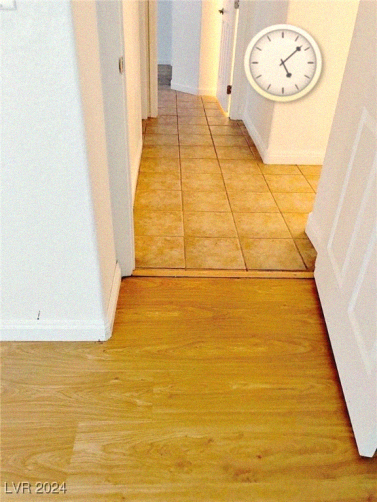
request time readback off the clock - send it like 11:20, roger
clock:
5:08
